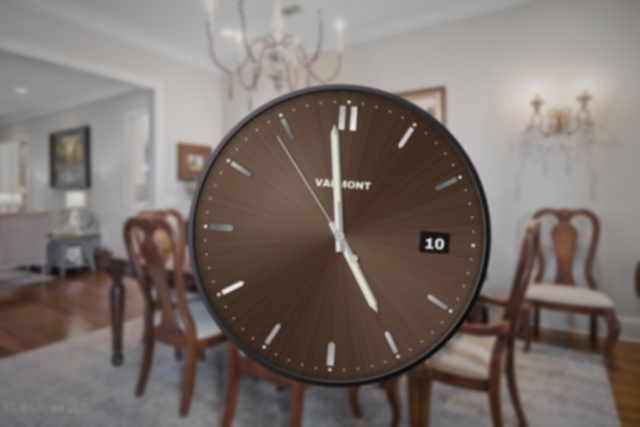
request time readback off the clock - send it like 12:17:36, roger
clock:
4:58:54
